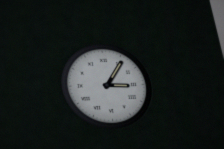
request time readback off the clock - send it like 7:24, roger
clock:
3:06
